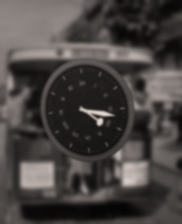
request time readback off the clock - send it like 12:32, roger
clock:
4:17
